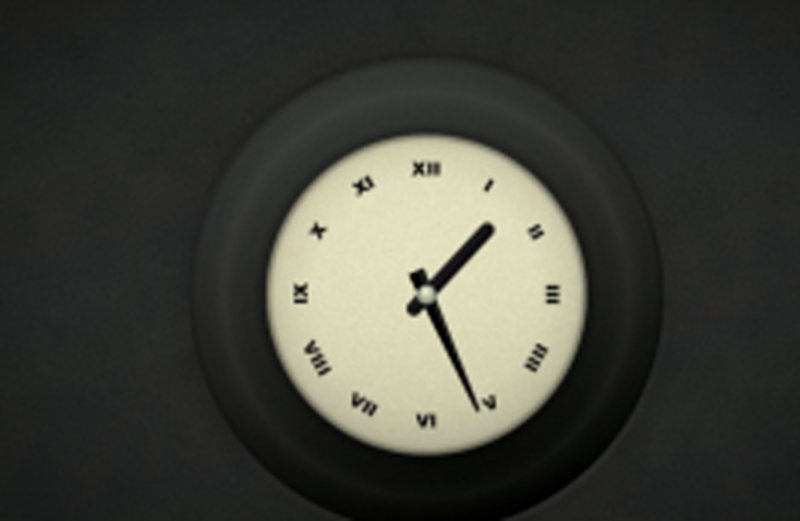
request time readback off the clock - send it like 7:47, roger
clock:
1:26
